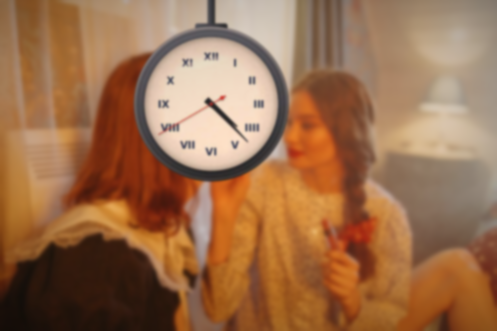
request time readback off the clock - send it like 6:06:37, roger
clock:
4:22:40
